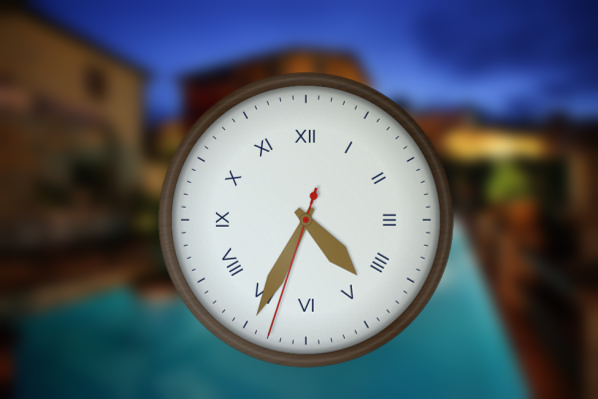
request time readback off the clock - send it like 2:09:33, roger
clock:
4:34:33
